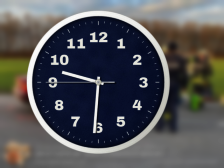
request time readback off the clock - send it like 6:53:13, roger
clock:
9:30:45
